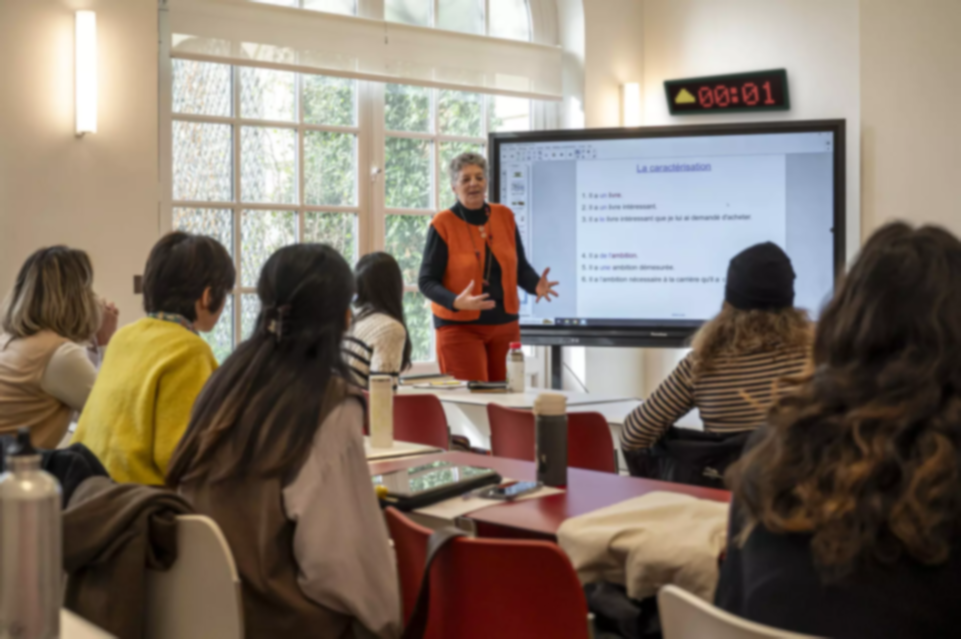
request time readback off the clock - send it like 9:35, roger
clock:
0:01
